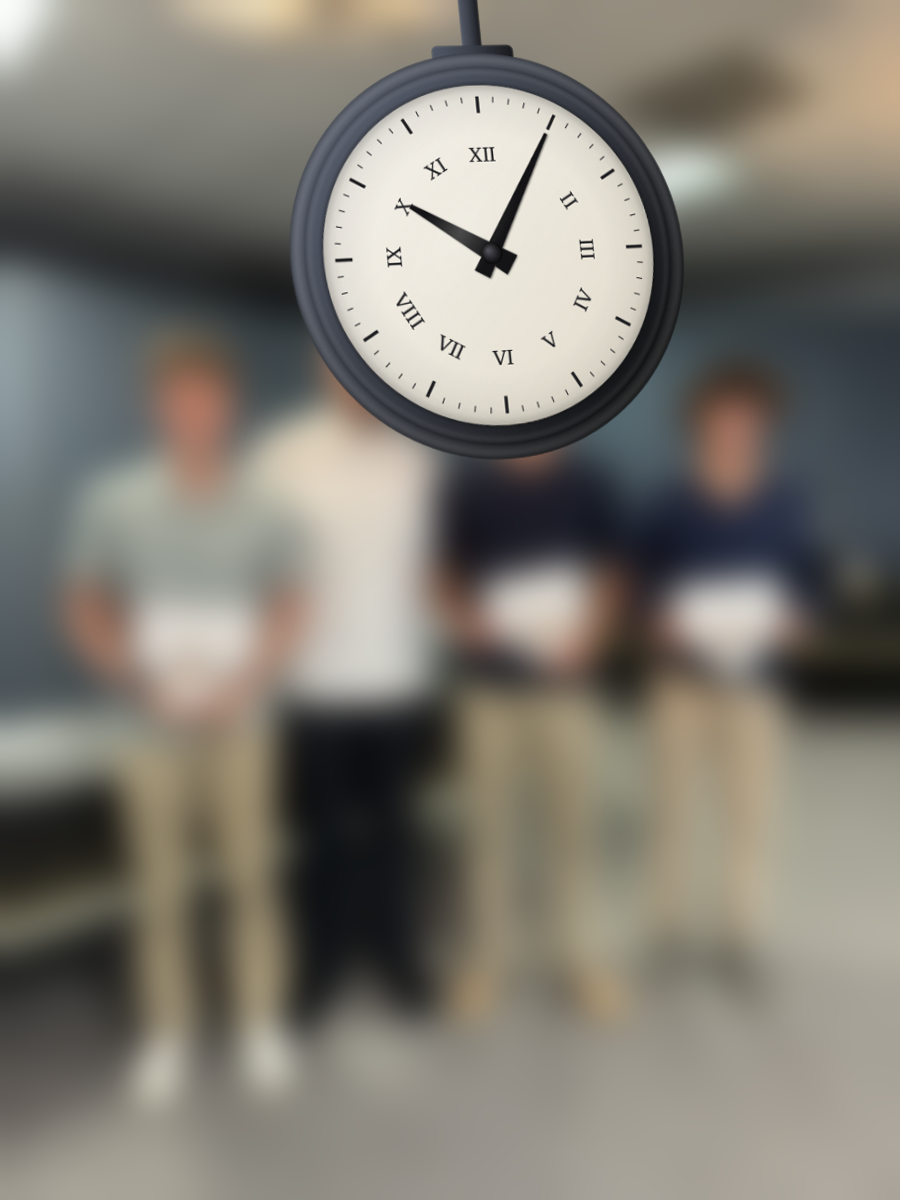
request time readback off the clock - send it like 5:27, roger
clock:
10:05
